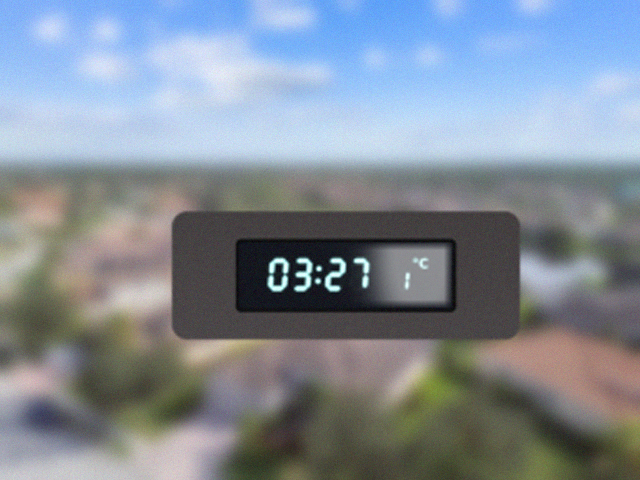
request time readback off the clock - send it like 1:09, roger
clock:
3:27
